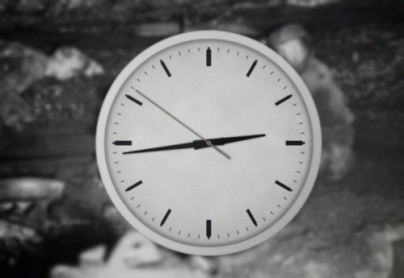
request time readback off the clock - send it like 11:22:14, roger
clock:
2:43:51
